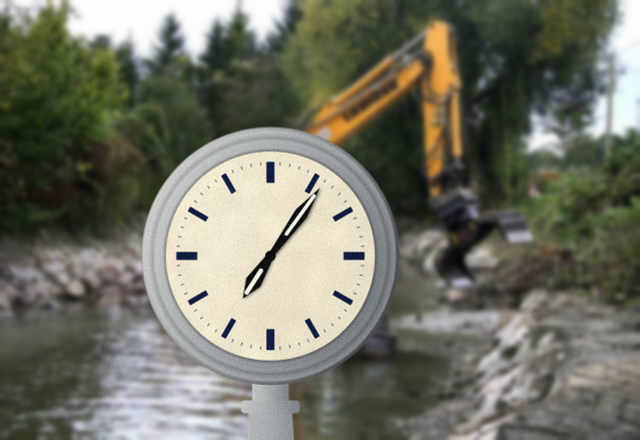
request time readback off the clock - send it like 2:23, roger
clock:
7:06
